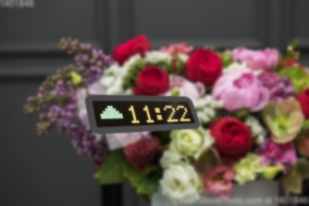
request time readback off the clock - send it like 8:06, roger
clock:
11:22
